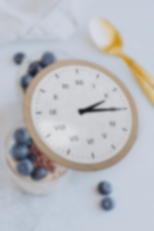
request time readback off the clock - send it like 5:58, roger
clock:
2:15
